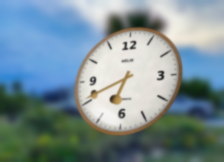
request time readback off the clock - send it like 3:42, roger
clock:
6:41
